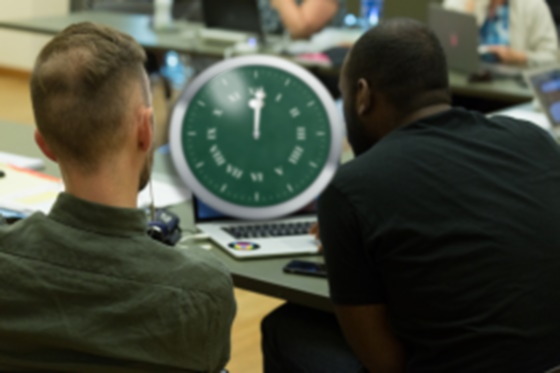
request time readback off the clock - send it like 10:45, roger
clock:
12:01
